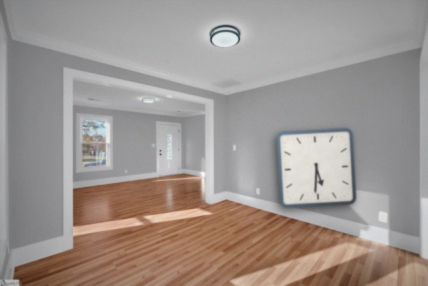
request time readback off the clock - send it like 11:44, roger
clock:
5:31
